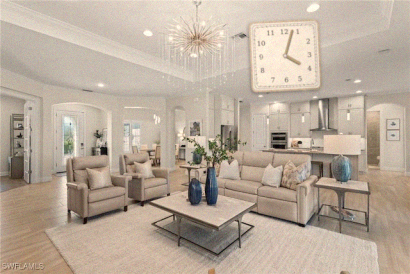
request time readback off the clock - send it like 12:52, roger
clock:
4:03
